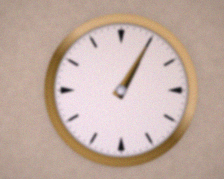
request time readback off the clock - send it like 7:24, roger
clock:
1:05
